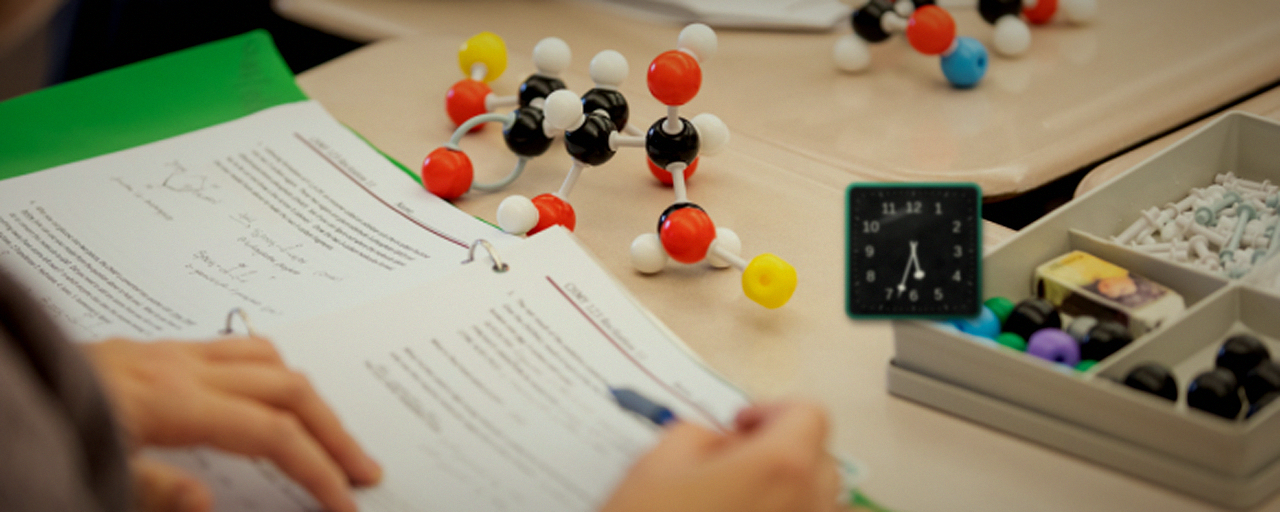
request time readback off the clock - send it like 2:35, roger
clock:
5:33
